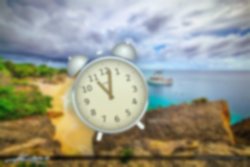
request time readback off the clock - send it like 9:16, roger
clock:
11:02
